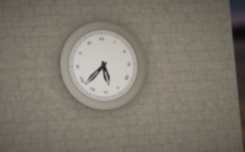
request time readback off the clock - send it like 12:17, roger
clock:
5:38
